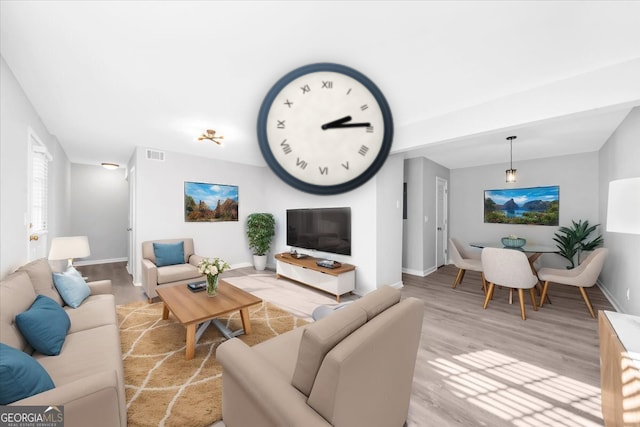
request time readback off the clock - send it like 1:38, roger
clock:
2:14
